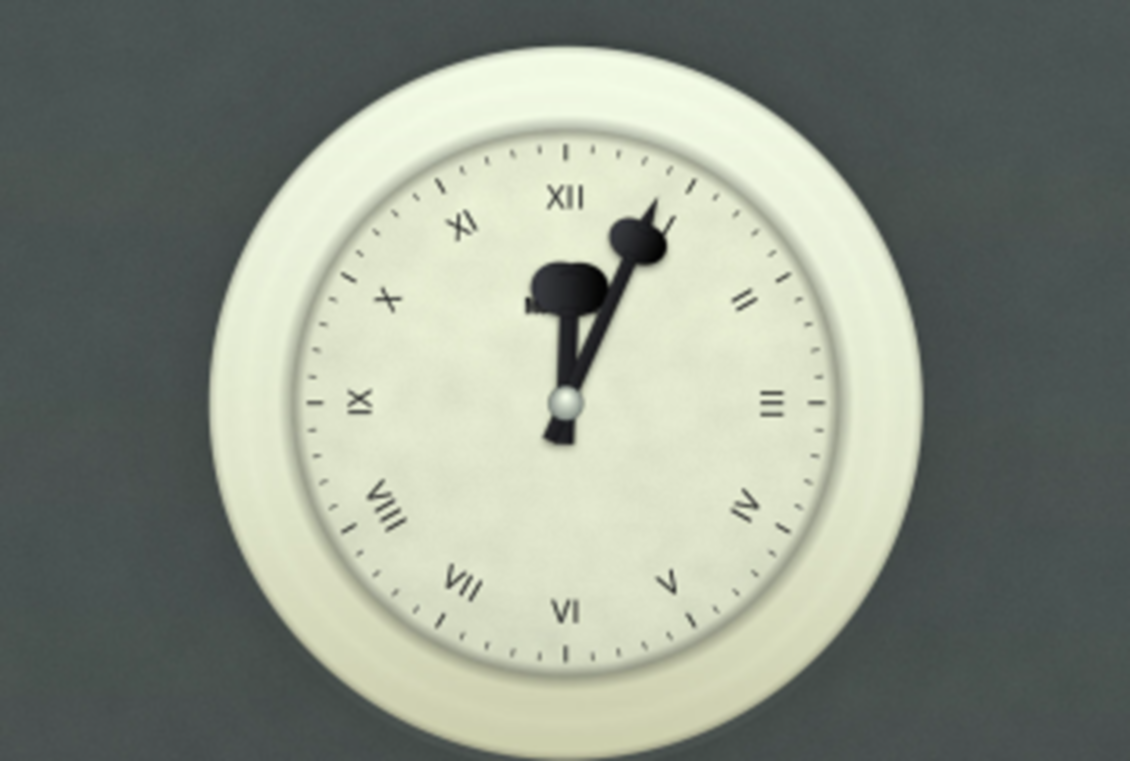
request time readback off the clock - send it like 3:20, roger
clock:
12:04
